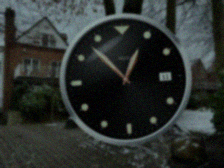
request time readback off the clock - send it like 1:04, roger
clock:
12:53
